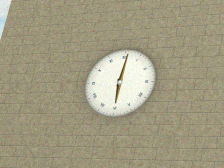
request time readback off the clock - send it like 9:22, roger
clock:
6:01
